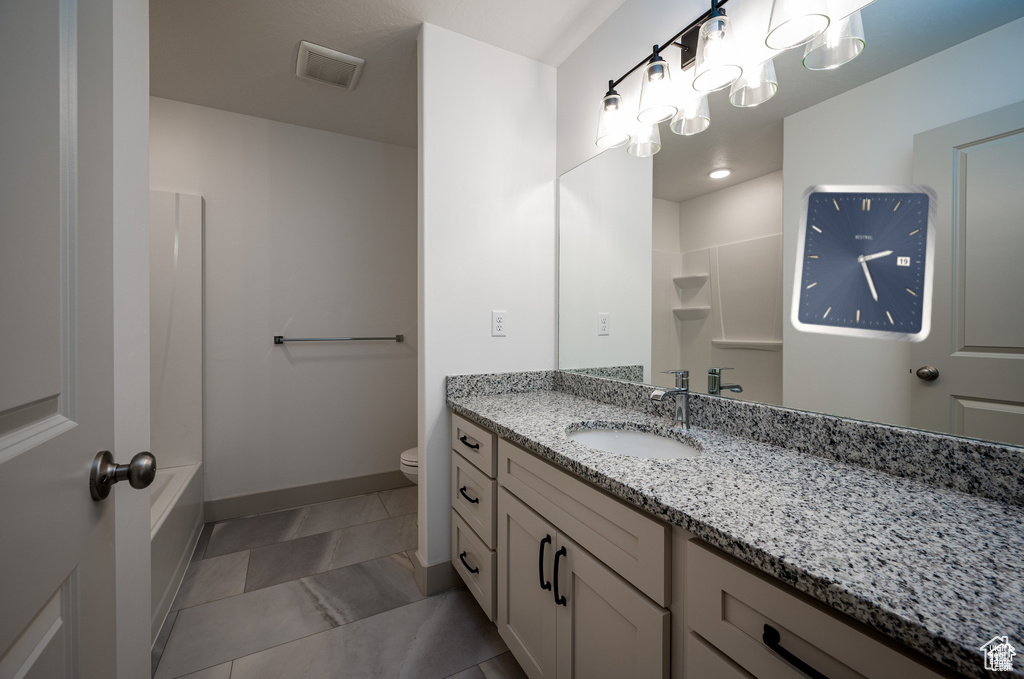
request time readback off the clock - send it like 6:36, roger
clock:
2:26
